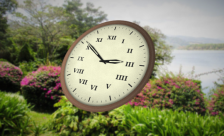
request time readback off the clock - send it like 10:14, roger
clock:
2:51
